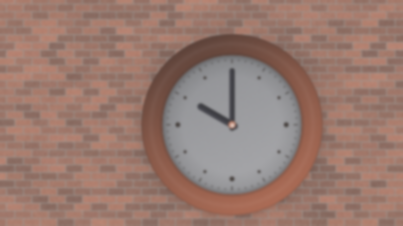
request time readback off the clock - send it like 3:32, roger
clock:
10:00
